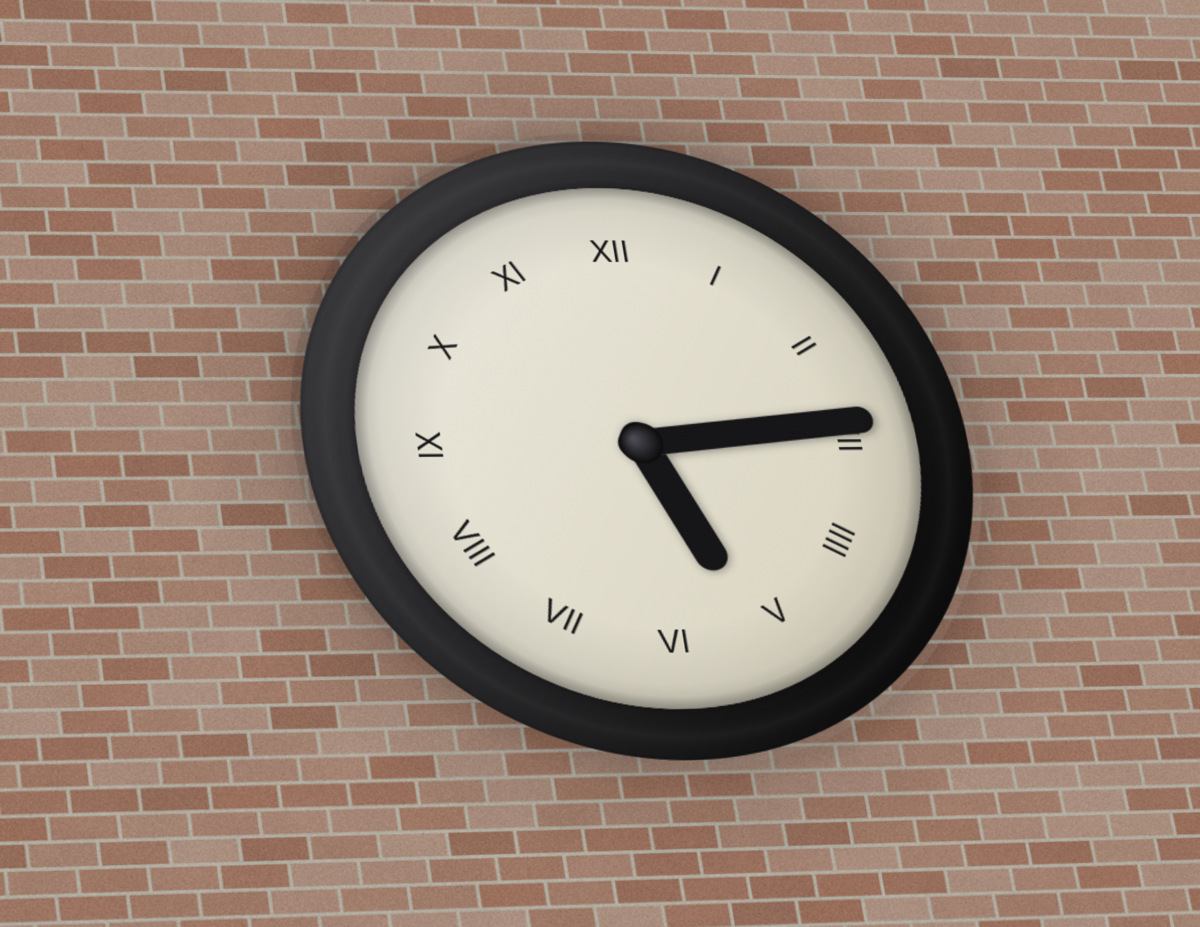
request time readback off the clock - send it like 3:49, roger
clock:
5:14
